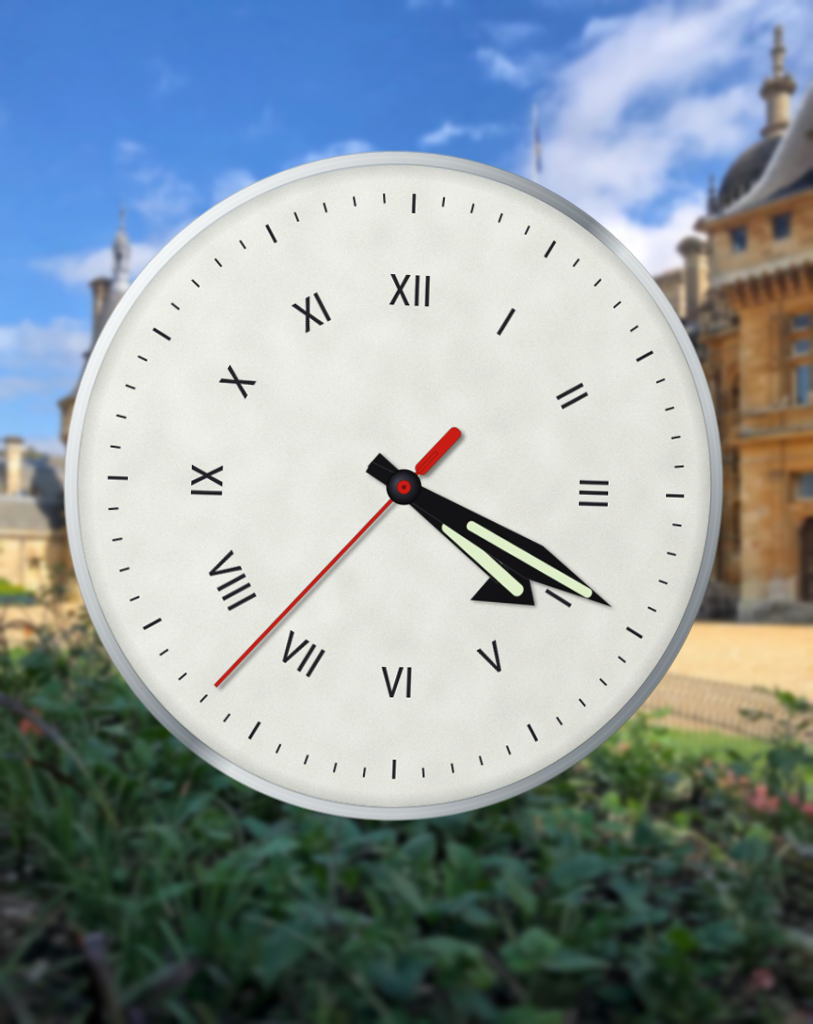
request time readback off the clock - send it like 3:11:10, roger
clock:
4:19:37
